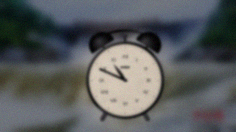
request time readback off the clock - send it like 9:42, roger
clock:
10:49
